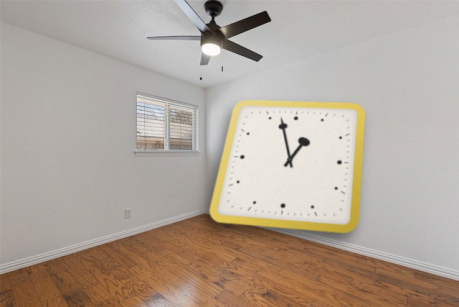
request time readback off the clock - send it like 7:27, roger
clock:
12:57
